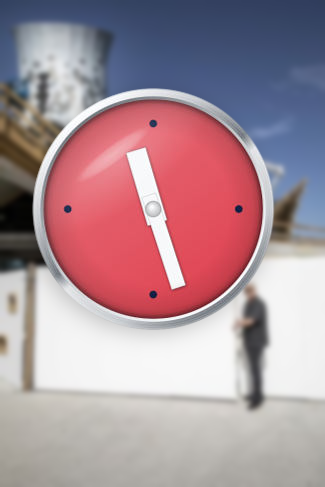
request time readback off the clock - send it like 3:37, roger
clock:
11:27
